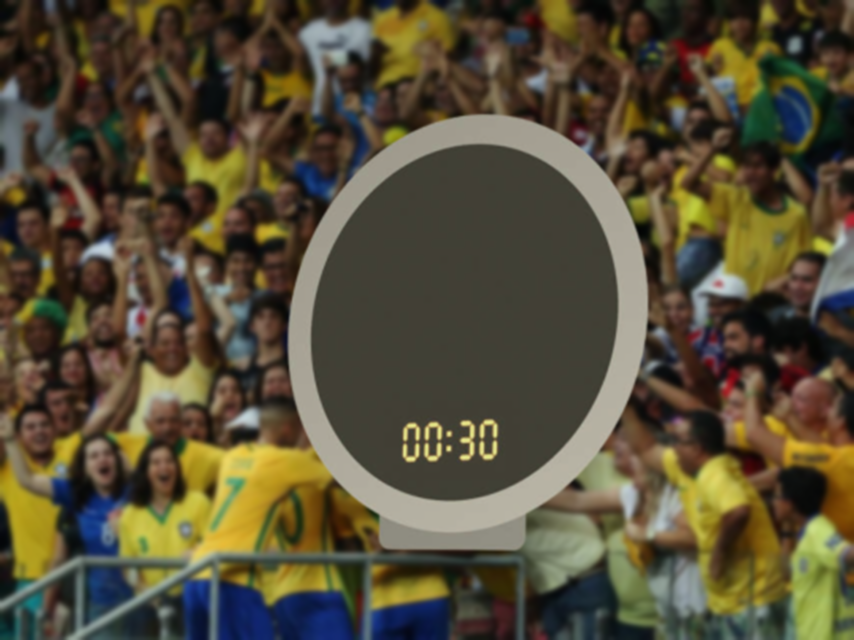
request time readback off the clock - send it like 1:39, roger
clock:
0:30
